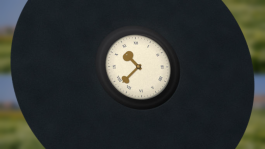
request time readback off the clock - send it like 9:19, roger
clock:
10:38
